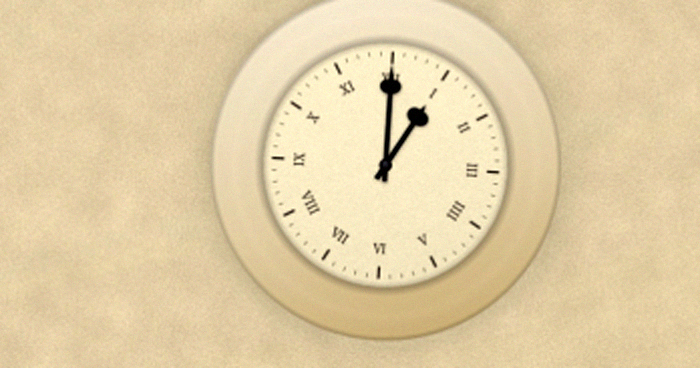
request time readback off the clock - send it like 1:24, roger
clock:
1:00
